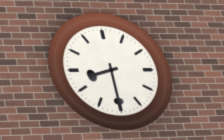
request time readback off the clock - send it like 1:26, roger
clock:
8:30
